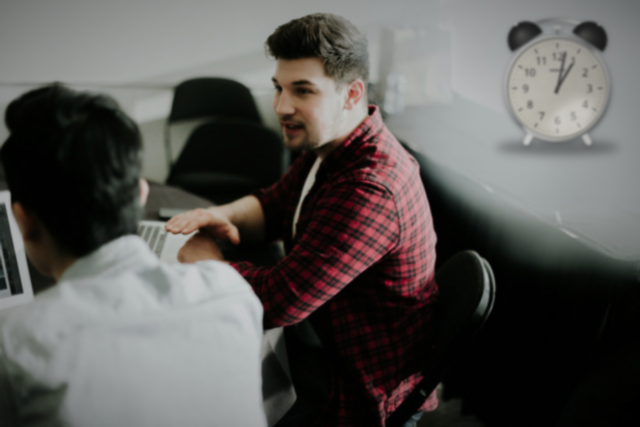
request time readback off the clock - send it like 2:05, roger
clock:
1:02
